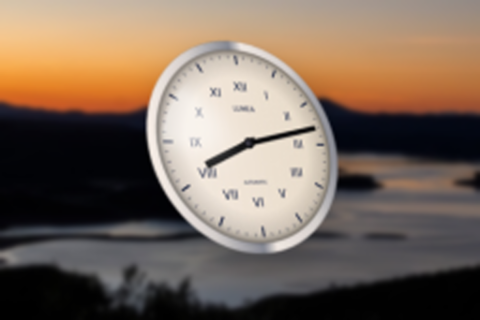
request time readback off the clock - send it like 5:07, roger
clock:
8:13
